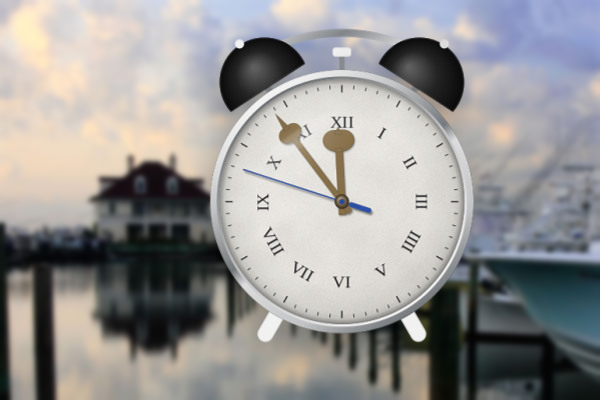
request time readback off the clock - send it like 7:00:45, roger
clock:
11:53:48
